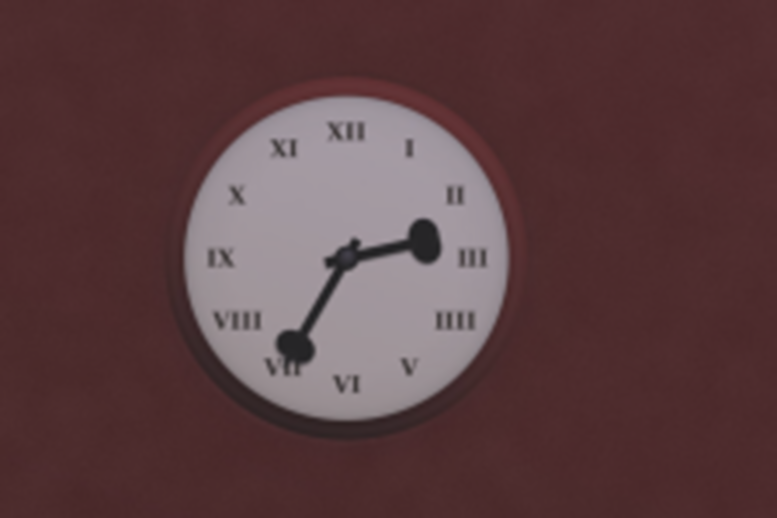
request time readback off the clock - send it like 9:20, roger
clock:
2:35
